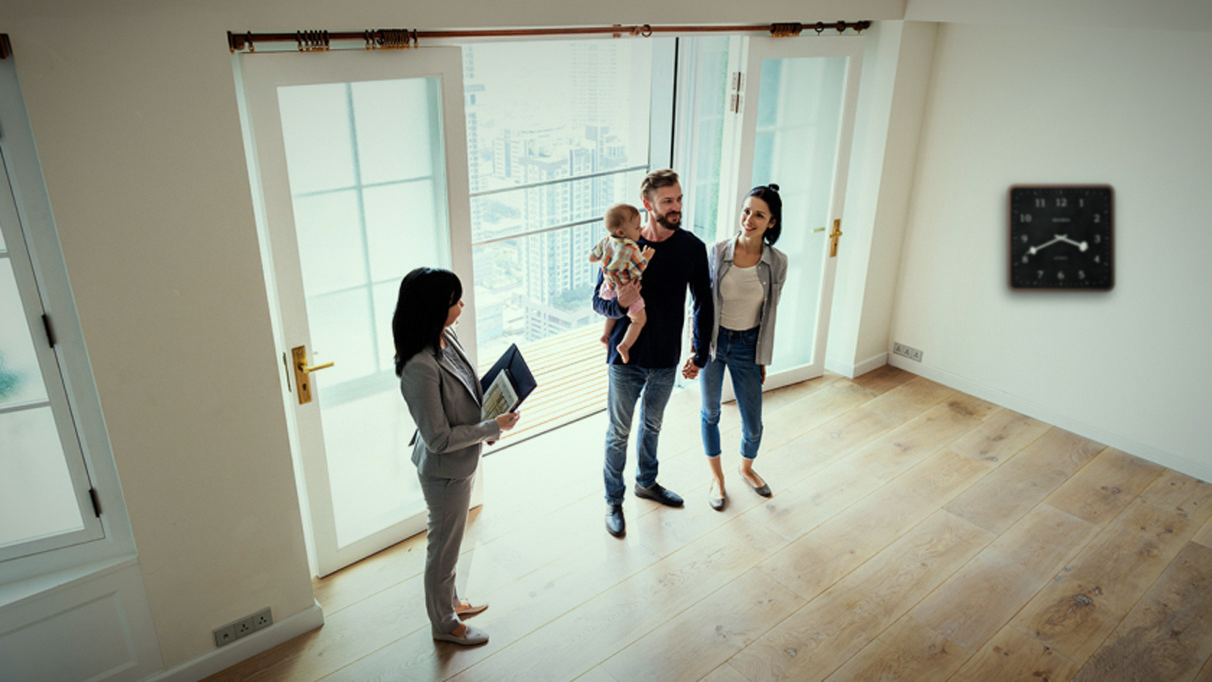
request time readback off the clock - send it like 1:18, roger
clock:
3:41
